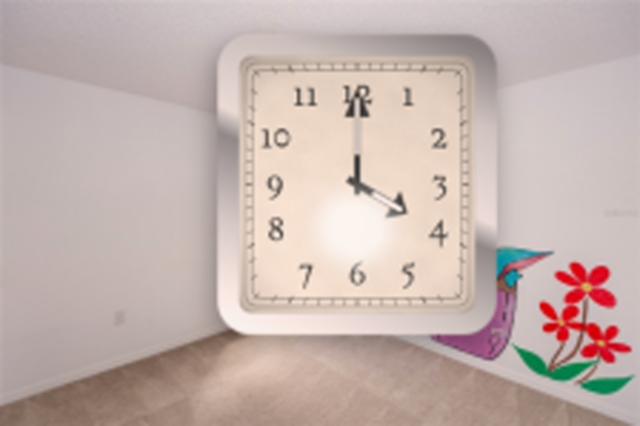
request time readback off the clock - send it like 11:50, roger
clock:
4:00
